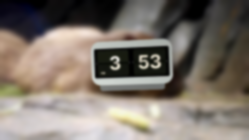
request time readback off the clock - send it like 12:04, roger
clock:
3:53
